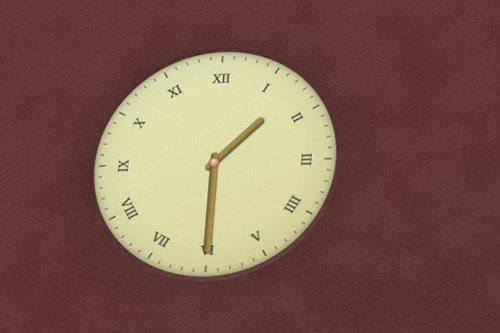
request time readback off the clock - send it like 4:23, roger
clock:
1:30
